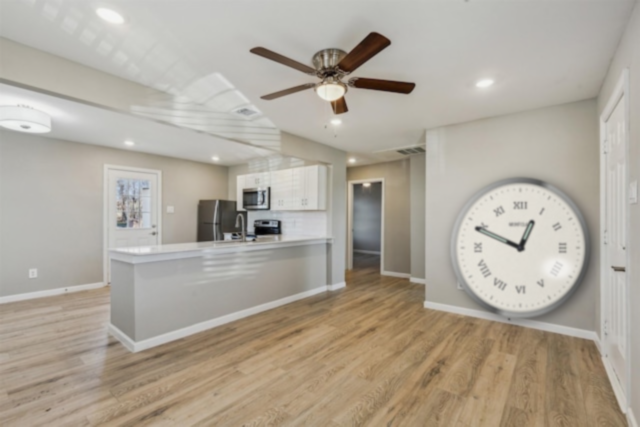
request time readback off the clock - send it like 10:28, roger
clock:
12:49
